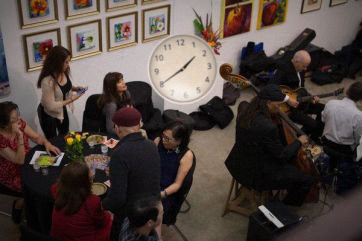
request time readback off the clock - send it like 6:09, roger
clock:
1:40
